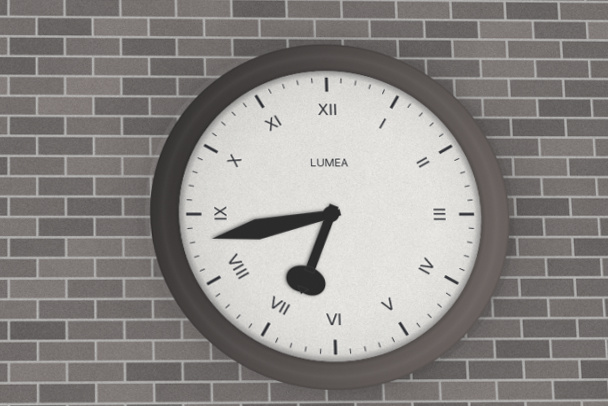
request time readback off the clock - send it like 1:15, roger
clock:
6:43
